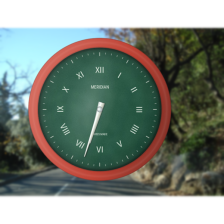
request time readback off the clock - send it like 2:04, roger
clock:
6:33
